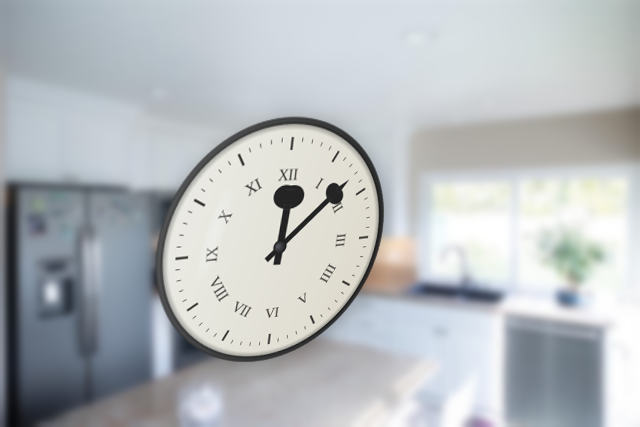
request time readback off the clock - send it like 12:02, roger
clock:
12:08
